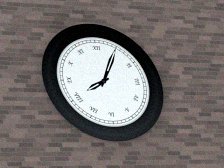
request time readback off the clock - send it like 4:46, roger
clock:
8:05
